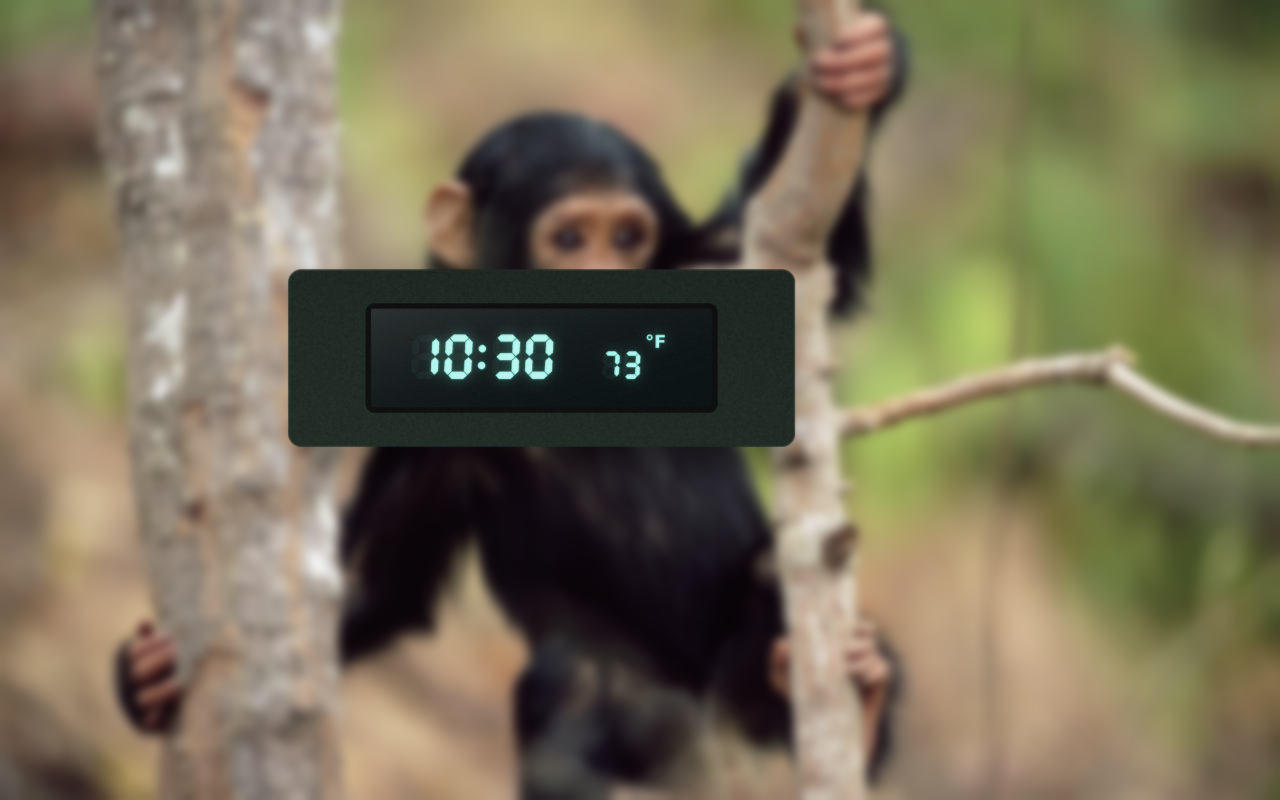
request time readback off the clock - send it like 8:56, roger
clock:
10:30
